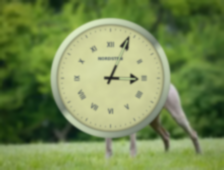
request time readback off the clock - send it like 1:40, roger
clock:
3:04
